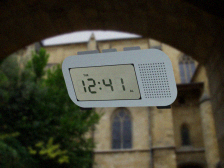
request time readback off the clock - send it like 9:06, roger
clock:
12:41
